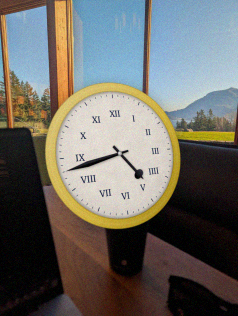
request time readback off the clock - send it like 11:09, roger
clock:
4:43
